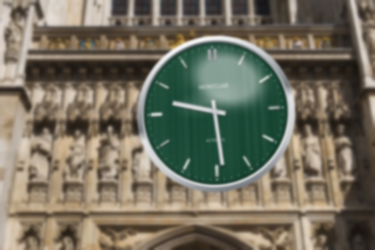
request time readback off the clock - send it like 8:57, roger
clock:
9:29
